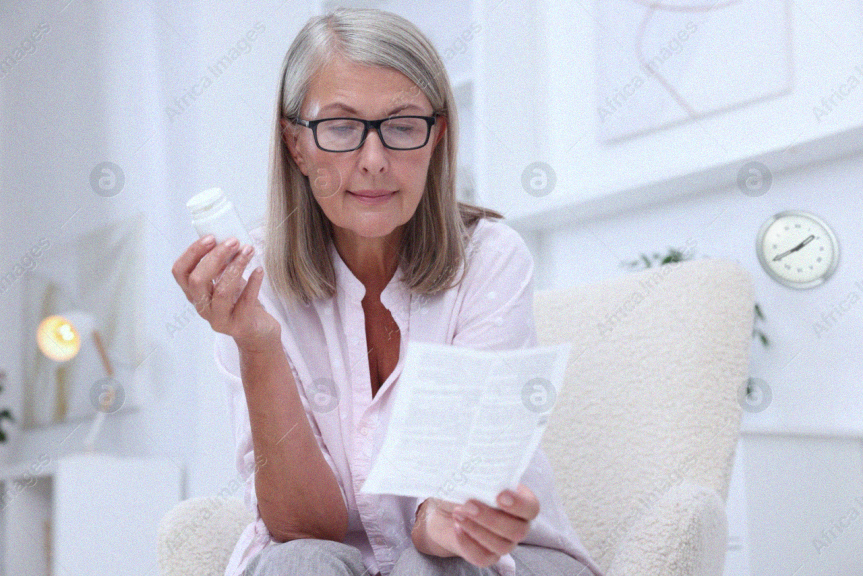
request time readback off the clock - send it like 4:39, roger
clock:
1:40
